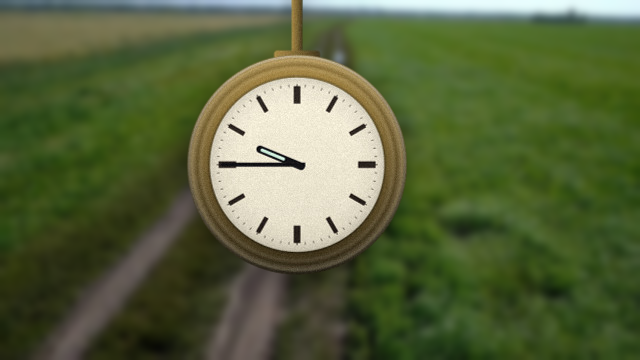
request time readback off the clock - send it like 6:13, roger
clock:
9:45
